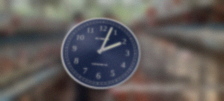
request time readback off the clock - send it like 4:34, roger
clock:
2:03
